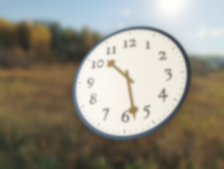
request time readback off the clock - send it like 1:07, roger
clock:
10:28
